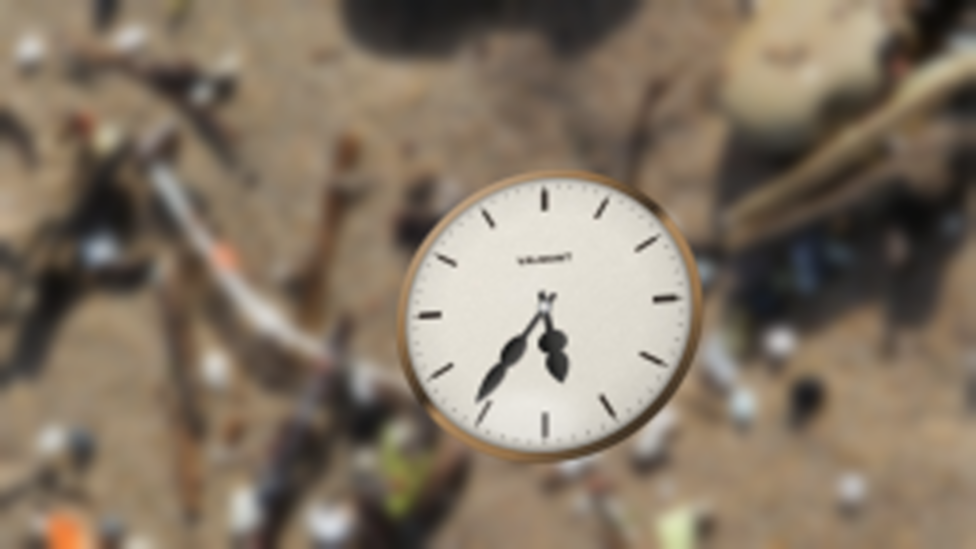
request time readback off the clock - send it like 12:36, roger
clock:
5:36
